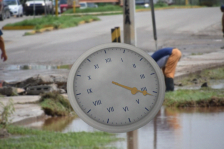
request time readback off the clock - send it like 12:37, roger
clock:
4:21
